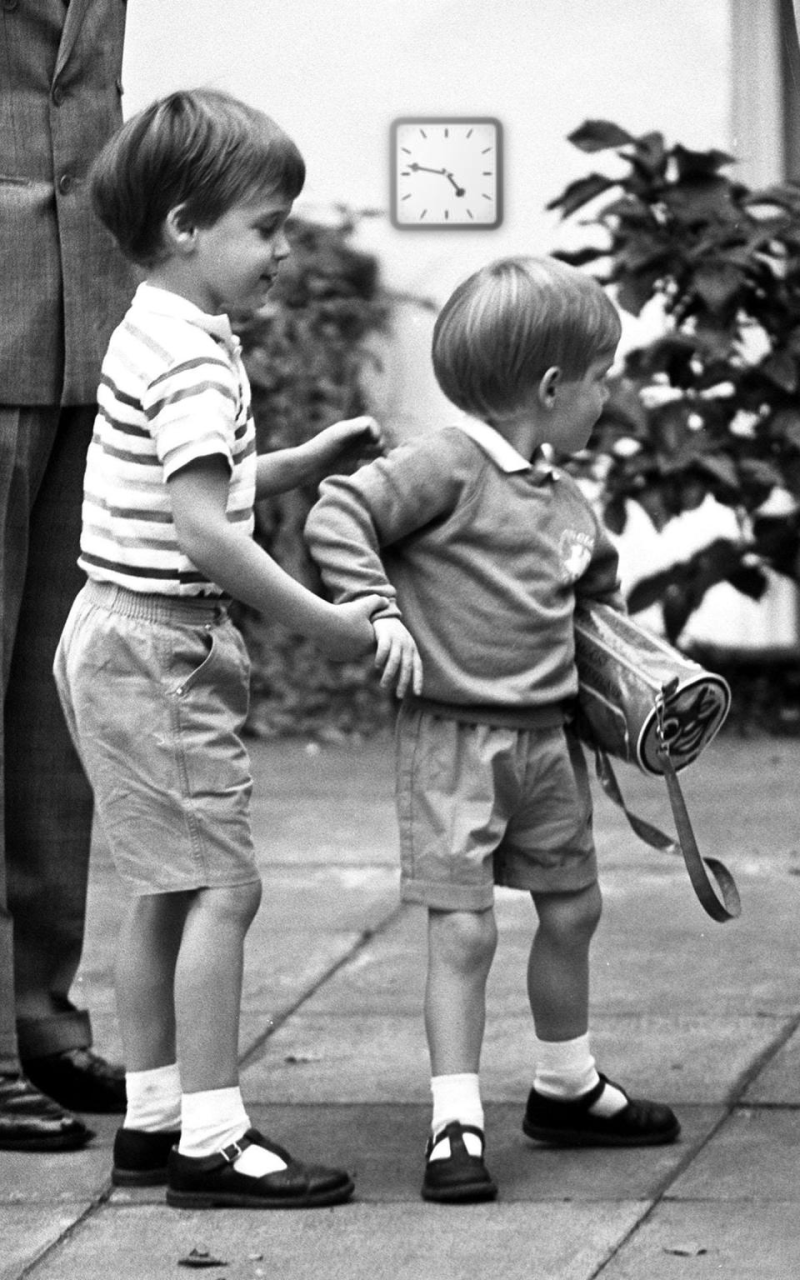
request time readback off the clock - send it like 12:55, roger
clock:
4:47
